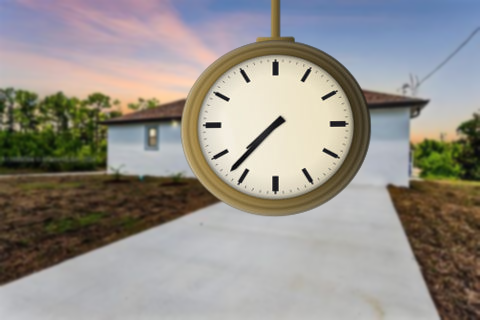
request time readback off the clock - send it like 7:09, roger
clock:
7:37
